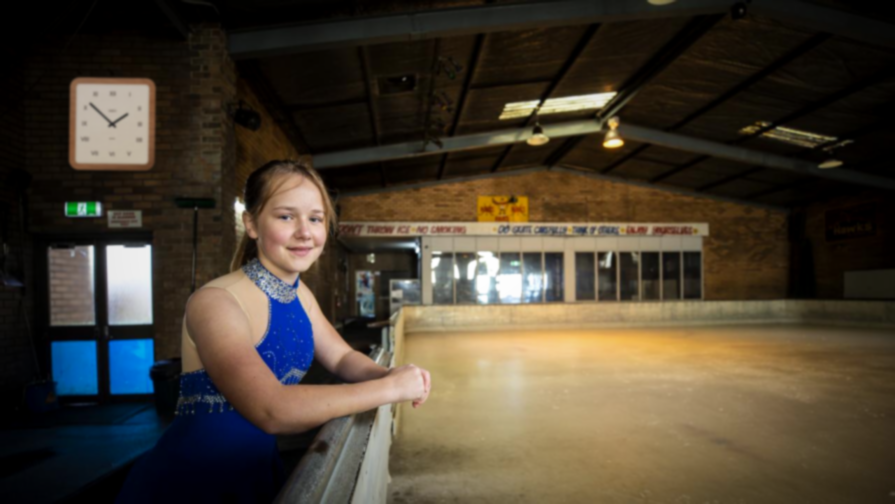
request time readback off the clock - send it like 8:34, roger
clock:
1:52
